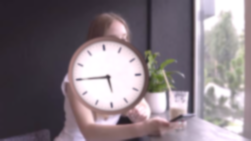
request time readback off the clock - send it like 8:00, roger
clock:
5:45
